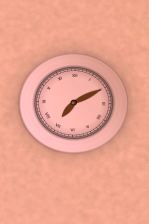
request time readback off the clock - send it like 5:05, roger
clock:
7:10
